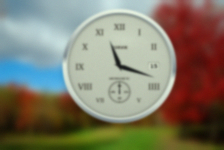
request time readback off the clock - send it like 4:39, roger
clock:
11:18
